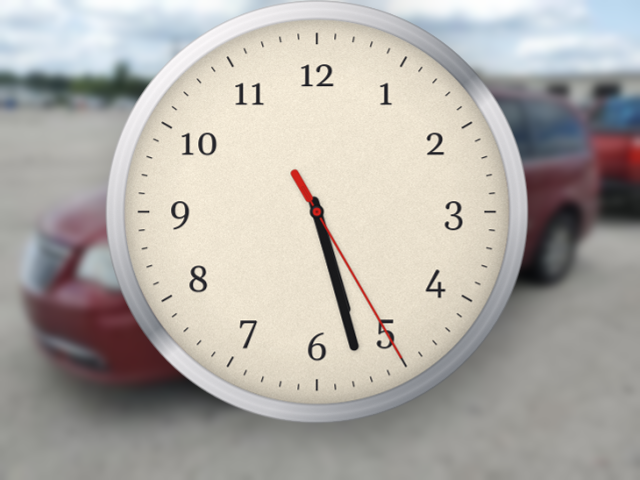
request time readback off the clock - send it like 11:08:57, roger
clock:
5:27:25
